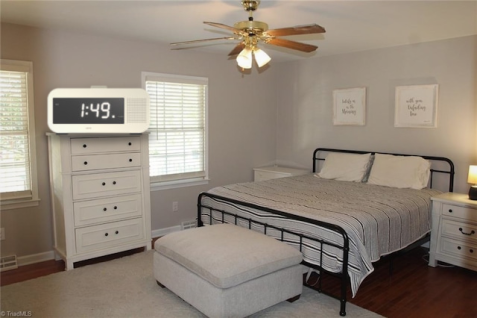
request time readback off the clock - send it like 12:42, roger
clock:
1:49
